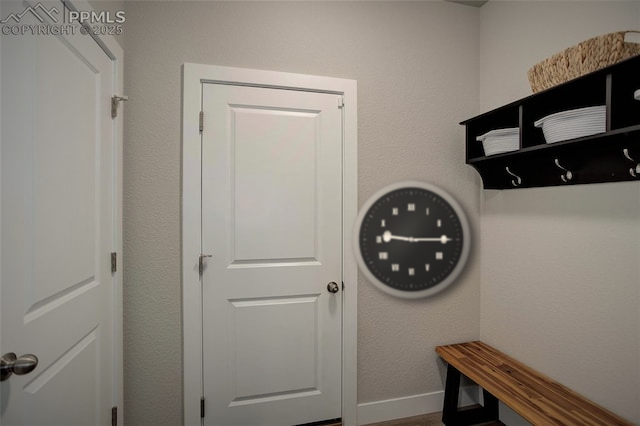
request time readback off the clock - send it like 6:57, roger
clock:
9:15
